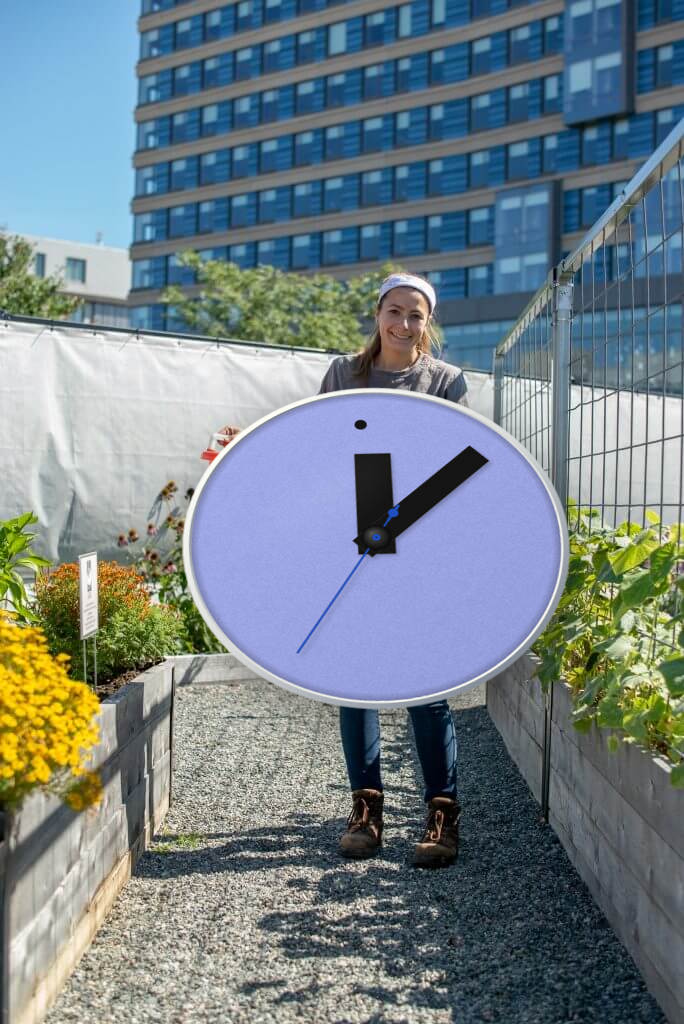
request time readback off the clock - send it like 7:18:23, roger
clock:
12:08:36
